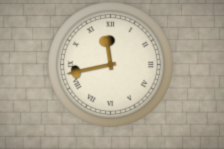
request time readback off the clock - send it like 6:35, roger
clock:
11:43
